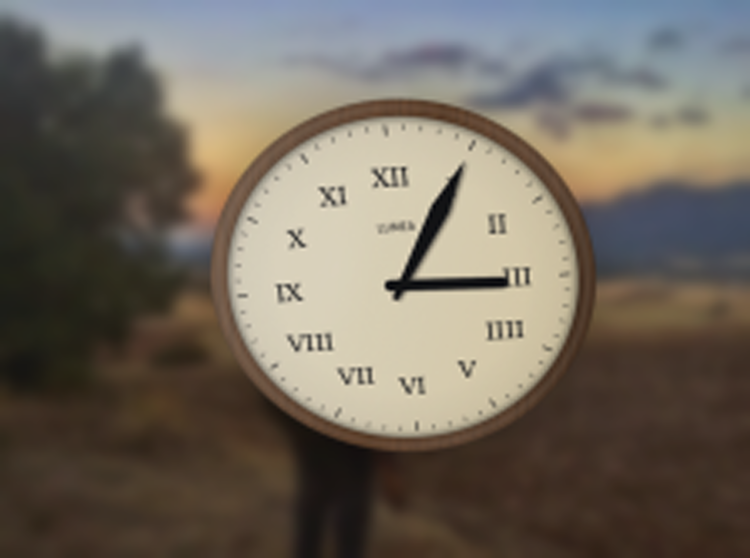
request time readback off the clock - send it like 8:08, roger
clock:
3:05
